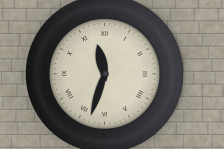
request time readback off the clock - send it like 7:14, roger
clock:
11:33
